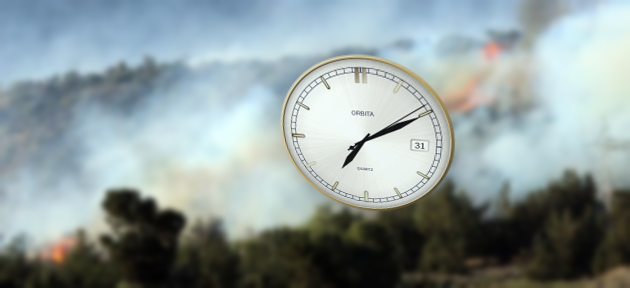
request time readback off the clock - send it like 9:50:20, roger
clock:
7:10:09
